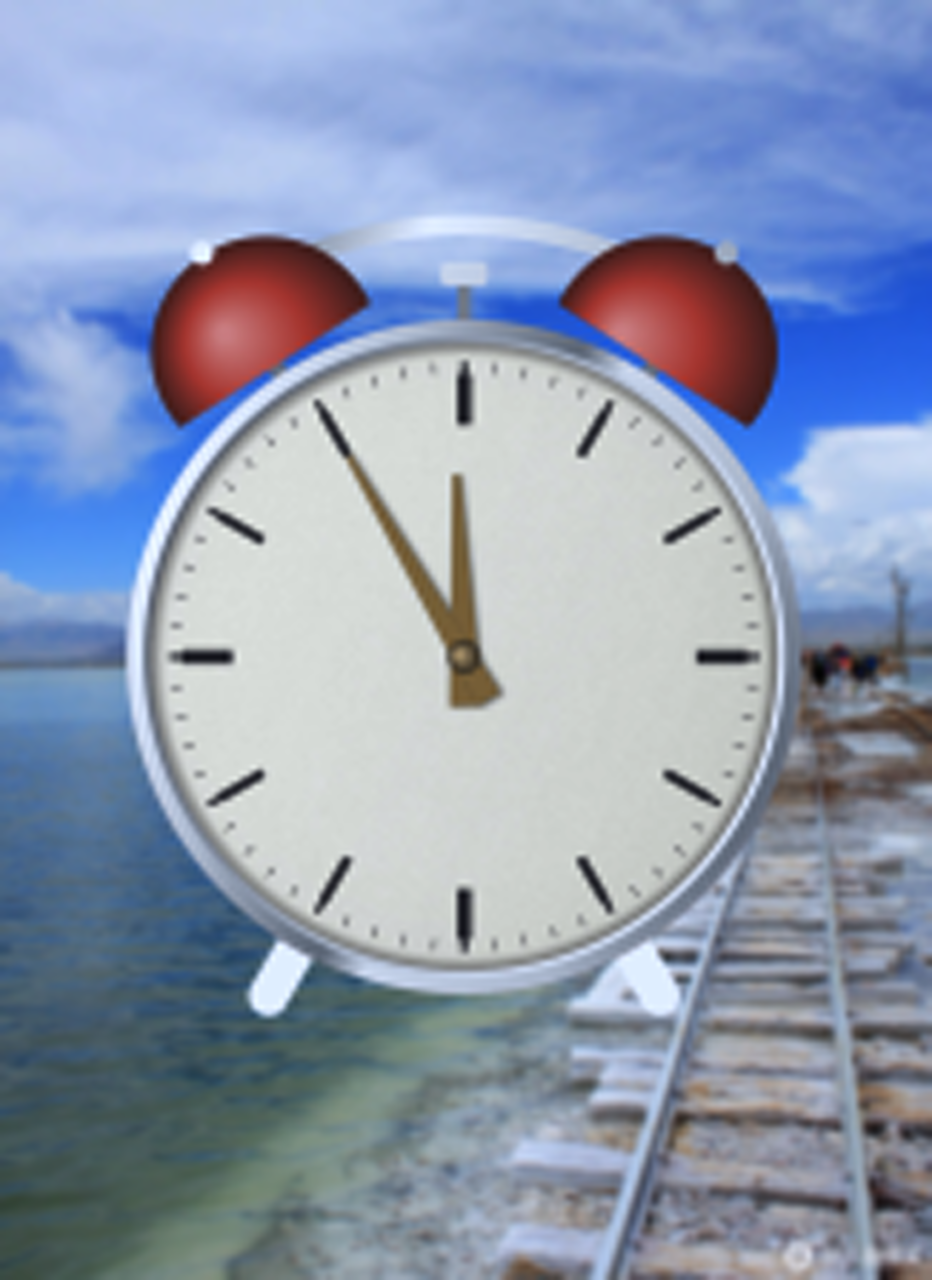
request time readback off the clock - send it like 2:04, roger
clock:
11:55
